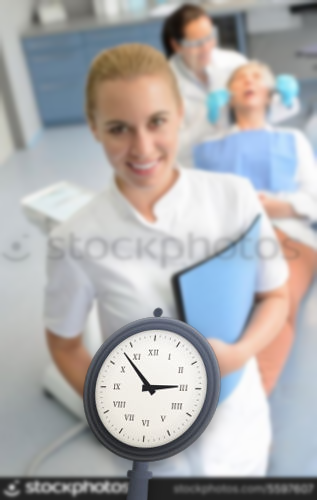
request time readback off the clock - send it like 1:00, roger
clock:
2:53
